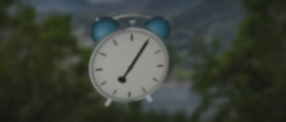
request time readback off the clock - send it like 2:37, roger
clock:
7:05
